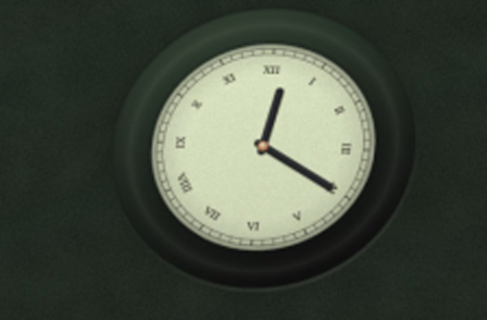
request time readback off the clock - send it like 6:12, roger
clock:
12:20
